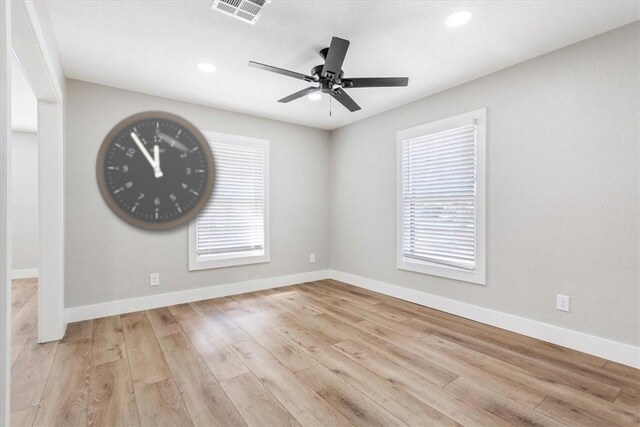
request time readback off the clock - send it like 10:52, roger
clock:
11:54
